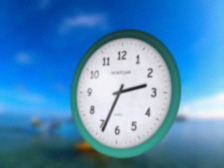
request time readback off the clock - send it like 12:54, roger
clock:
2:34
